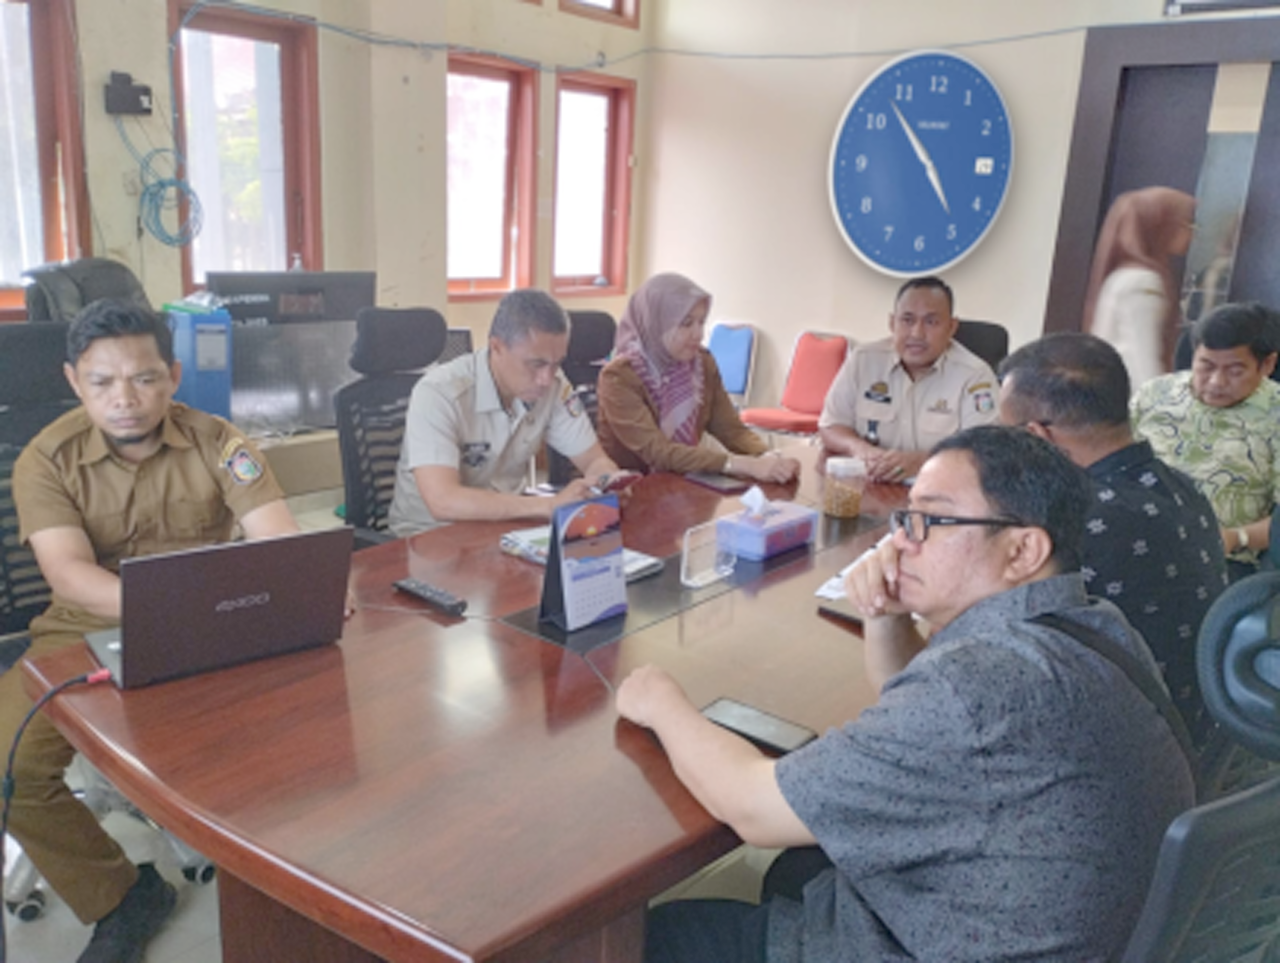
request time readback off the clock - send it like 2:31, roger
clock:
4:53
